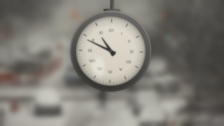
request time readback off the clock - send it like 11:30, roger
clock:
10:49
